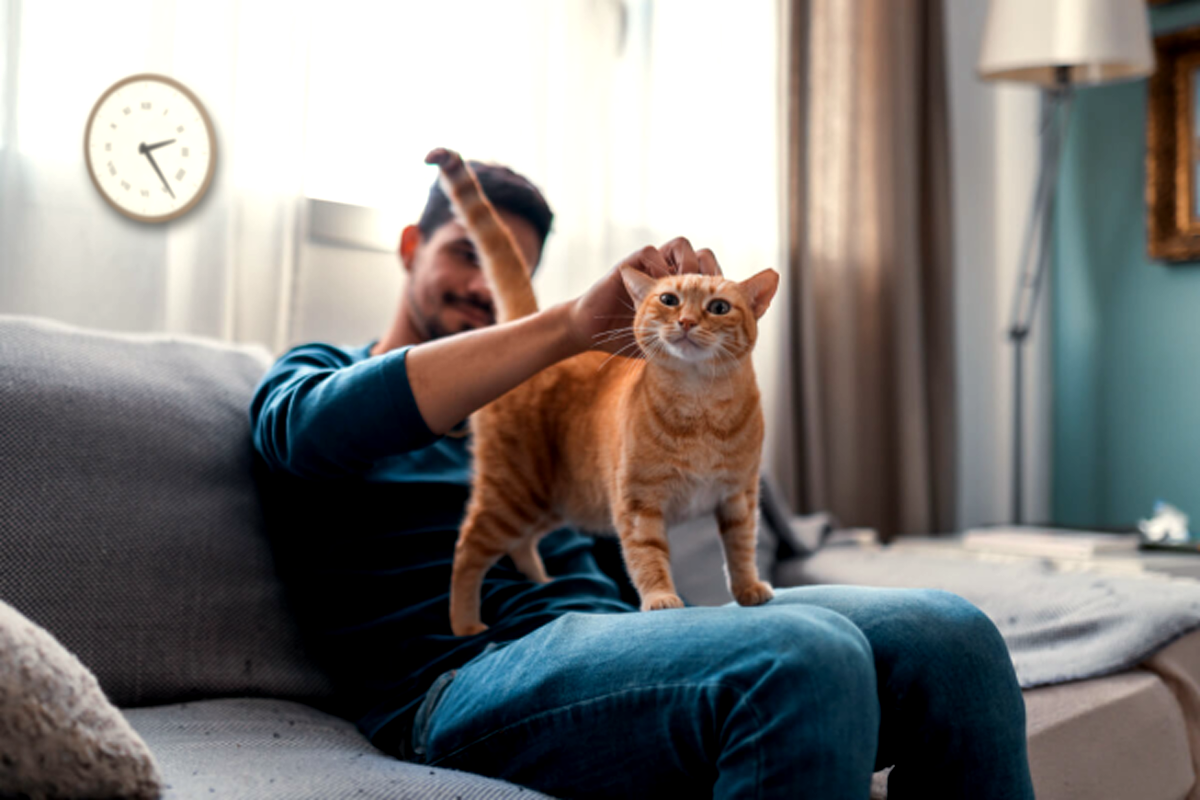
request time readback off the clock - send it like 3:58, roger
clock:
2:24
